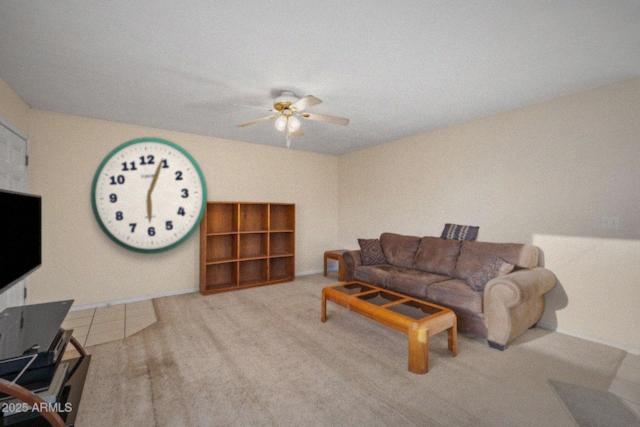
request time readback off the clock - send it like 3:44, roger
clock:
6:04
